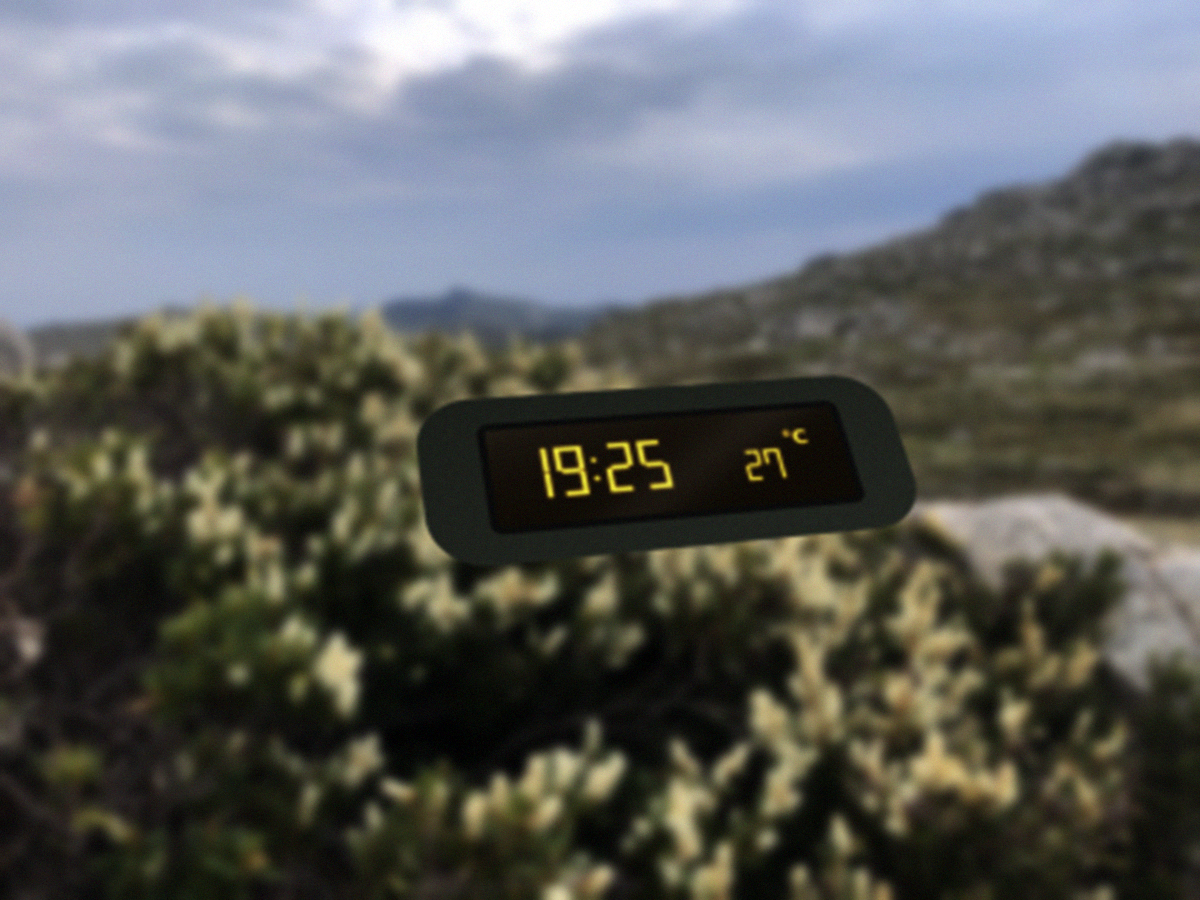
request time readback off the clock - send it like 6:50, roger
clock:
19:25
